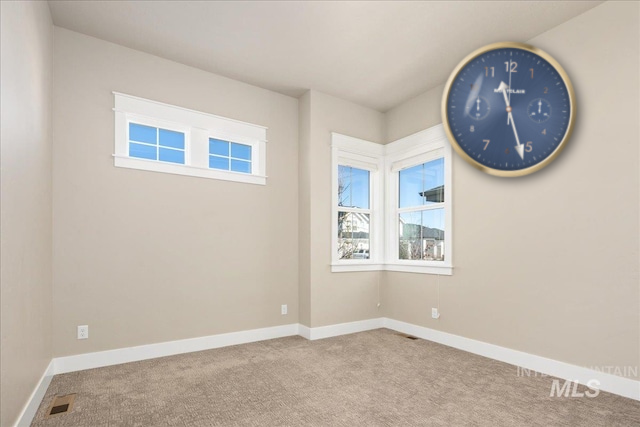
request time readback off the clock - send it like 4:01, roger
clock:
11:27
